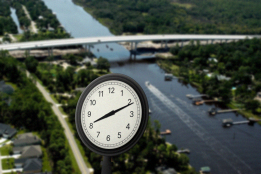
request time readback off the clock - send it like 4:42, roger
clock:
8:11
